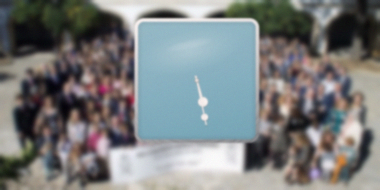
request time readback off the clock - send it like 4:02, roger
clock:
5:28
